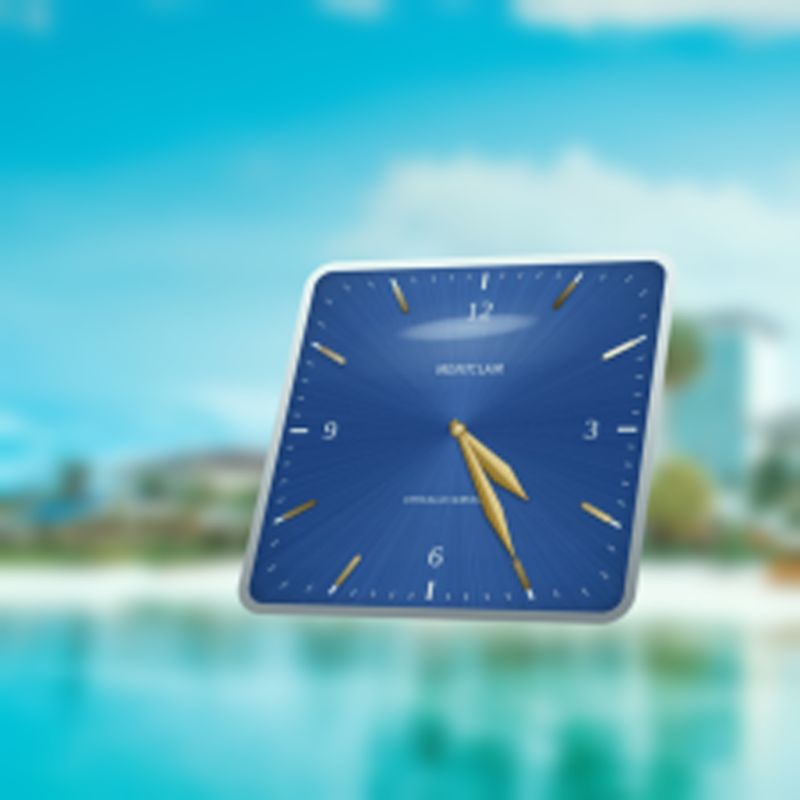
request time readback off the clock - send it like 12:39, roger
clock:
4:25
